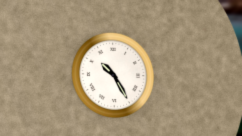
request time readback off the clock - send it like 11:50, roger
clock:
10:25
